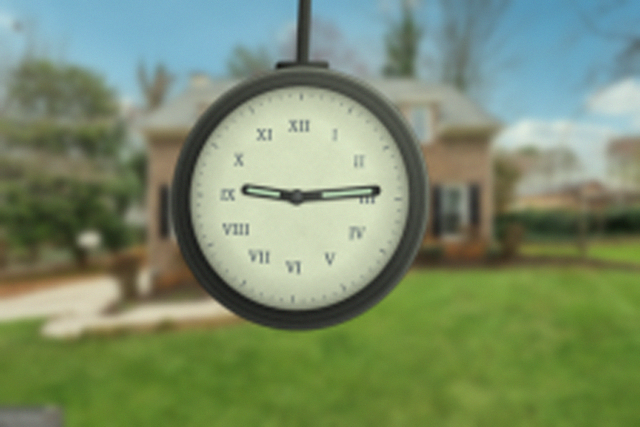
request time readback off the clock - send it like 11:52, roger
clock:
9:14
